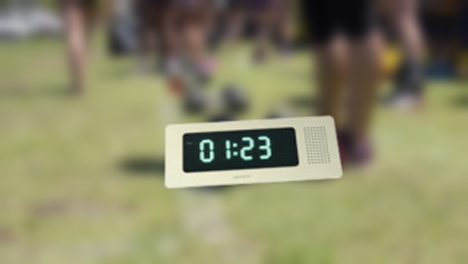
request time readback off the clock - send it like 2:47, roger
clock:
1:23
